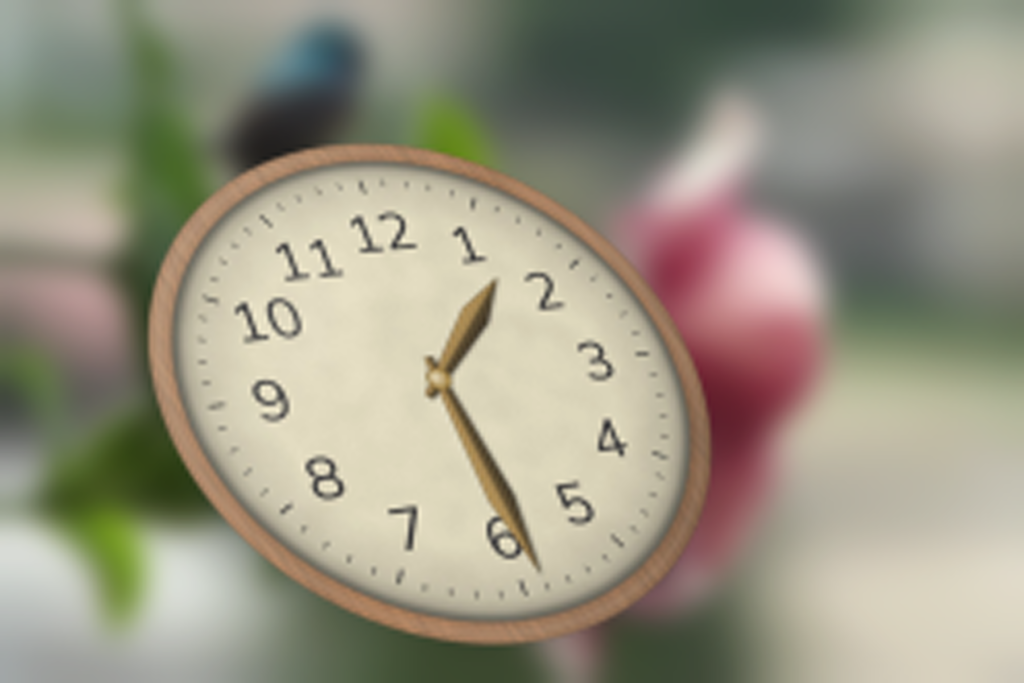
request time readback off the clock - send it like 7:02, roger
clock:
1:29
